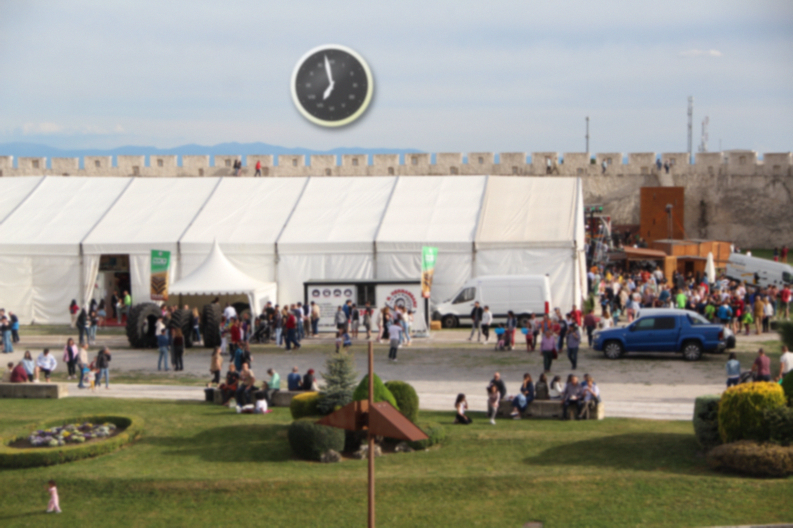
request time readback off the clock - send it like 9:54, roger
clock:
6:58
